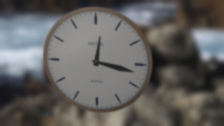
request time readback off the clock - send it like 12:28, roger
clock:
12:17
